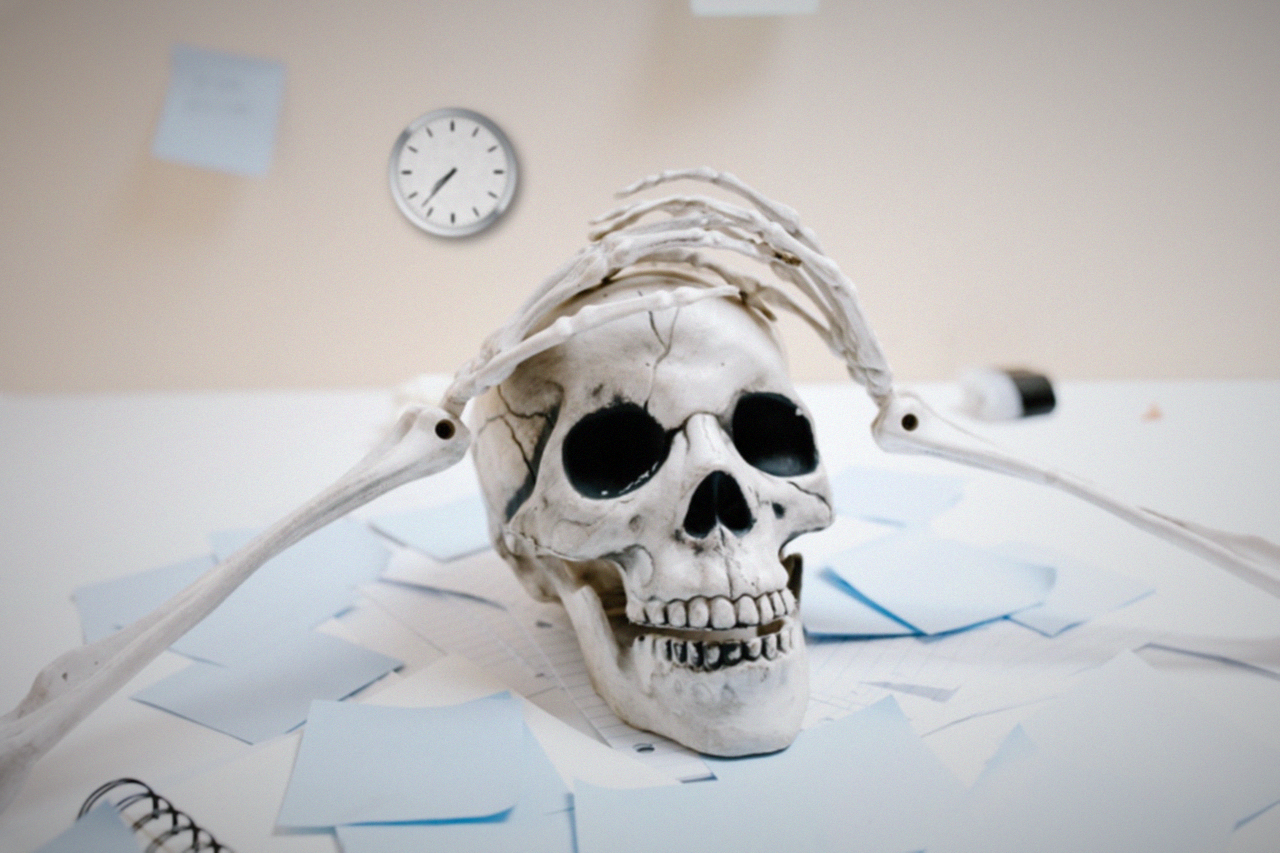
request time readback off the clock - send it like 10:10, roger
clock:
7:37
